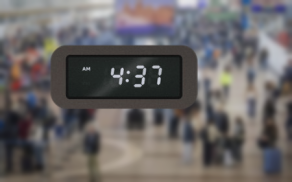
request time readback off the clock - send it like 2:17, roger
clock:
4:37
